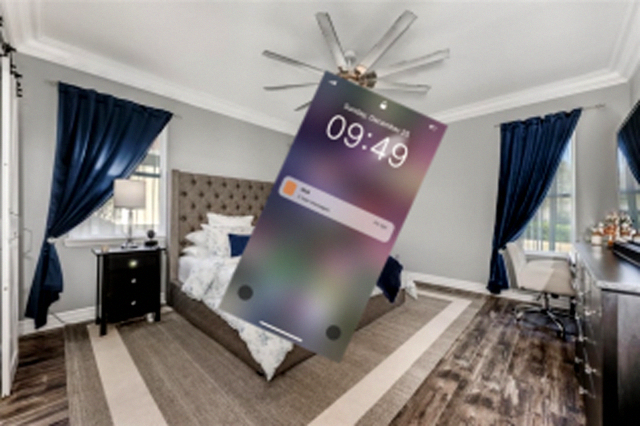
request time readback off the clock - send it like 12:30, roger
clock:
9:49
